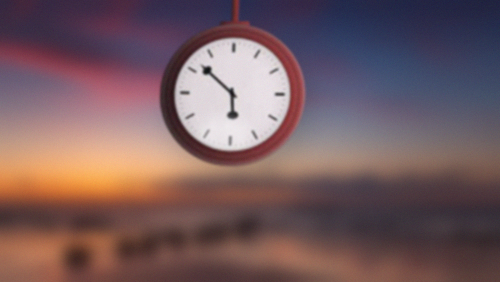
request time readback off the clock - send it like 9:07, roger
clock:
5:52
